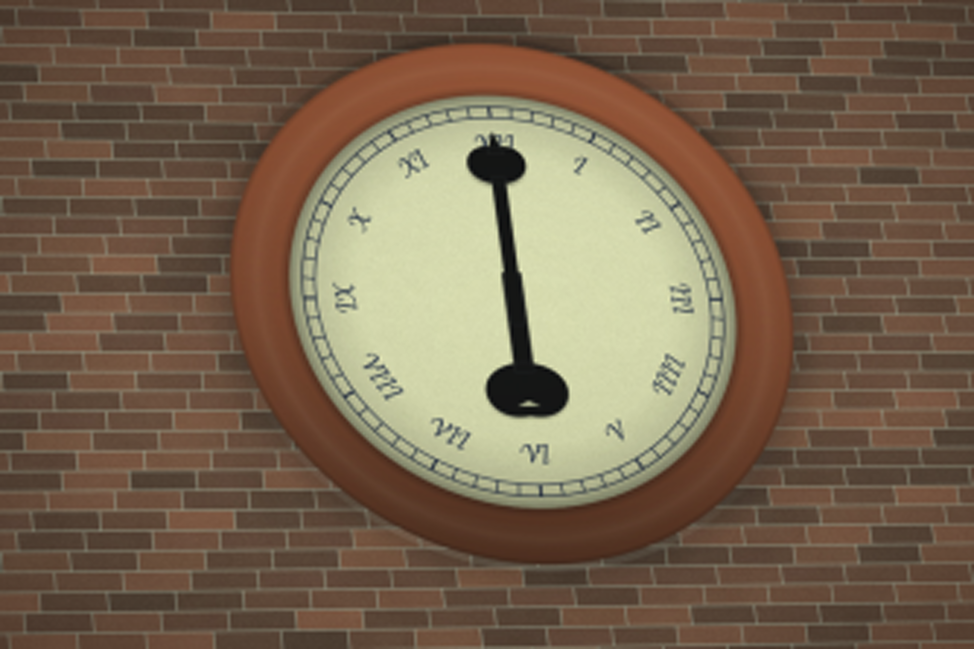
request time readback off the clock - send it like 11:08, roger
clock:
6:00
